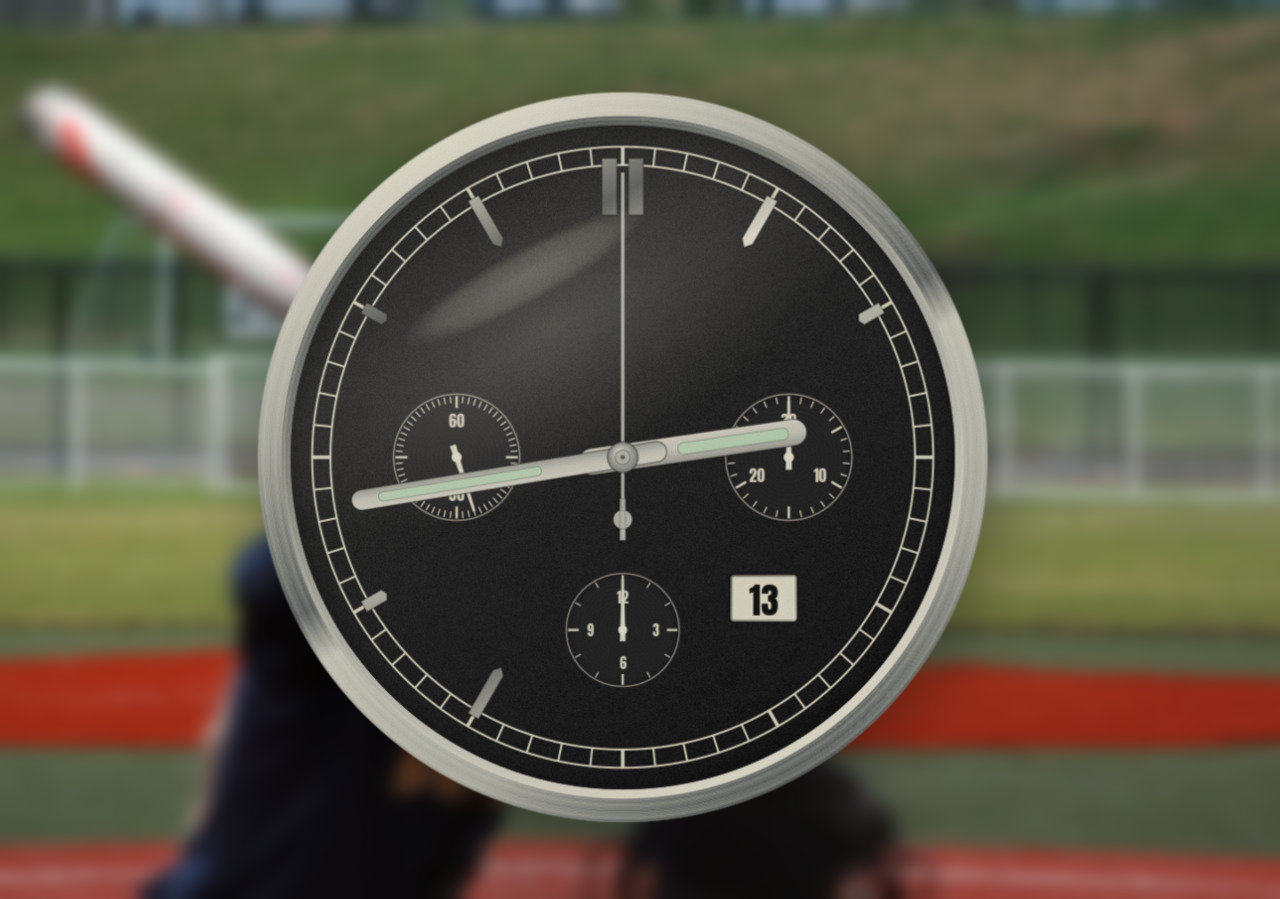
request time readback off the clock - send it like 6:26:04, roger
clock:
2:43:27
